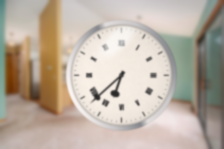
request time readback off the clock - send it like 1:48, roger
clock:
6:38
